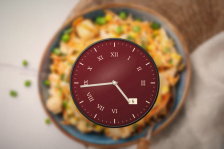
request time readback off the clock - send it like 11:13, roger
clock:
4:44
